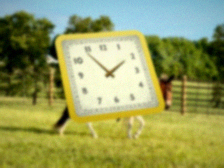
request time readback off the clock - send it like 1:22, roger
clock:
1:54
